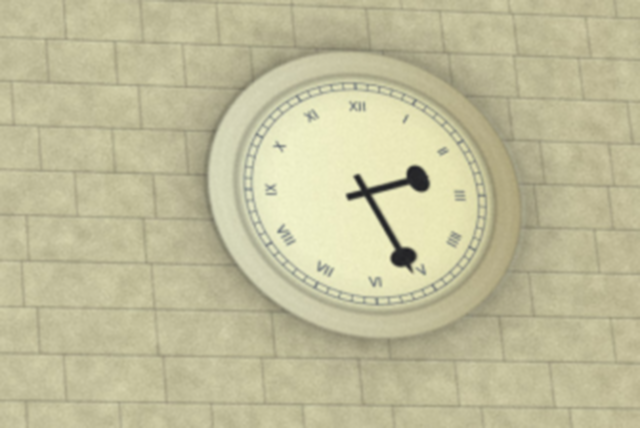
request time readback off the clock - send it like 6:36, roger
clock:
2:26
